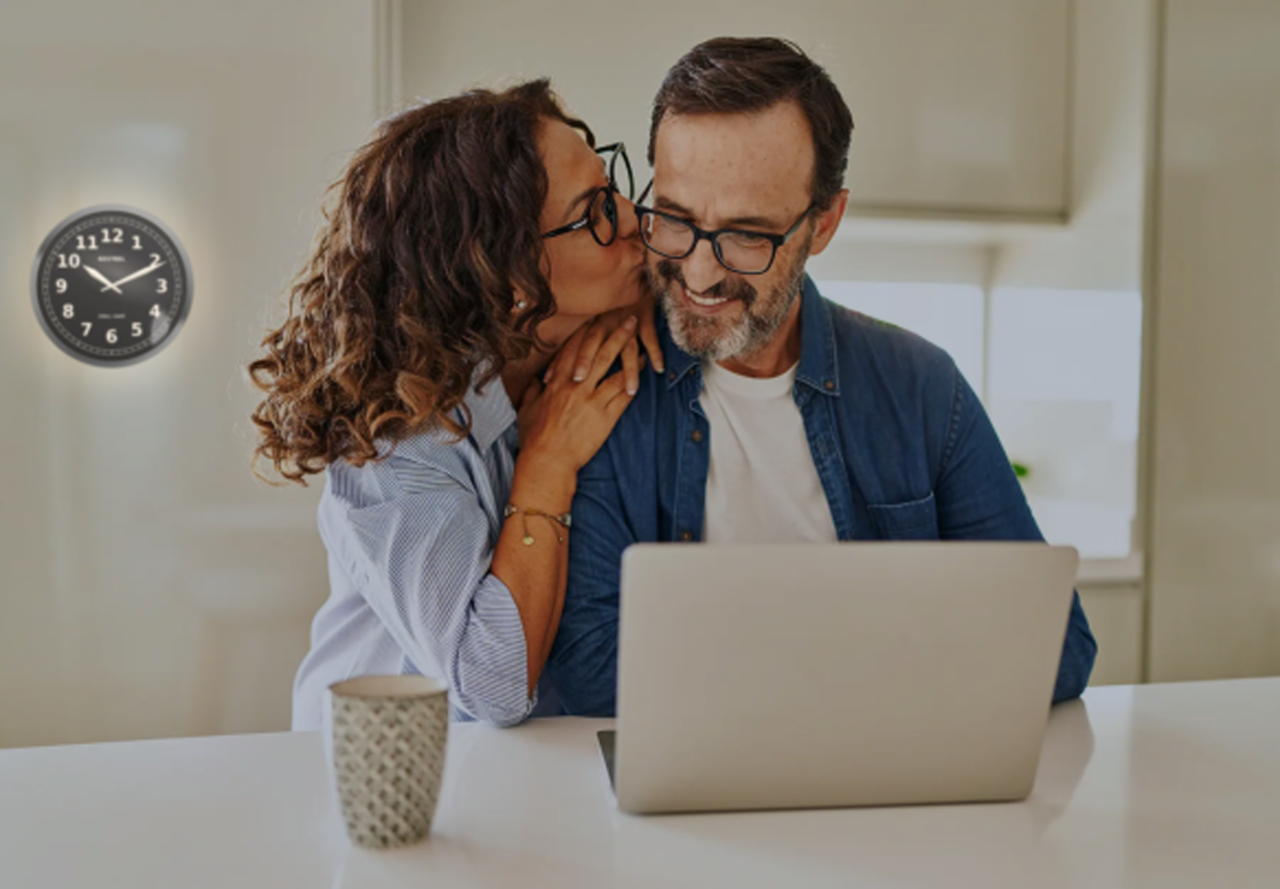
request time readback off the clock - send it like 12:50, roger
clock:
10:11
